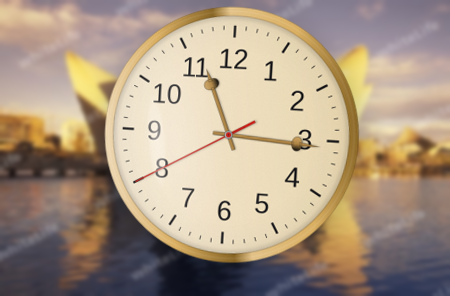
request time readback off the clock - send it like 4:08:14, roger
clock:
11:15:40
